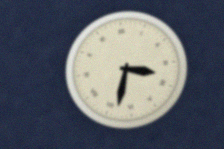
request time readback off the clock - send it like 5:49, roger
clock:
3:33
